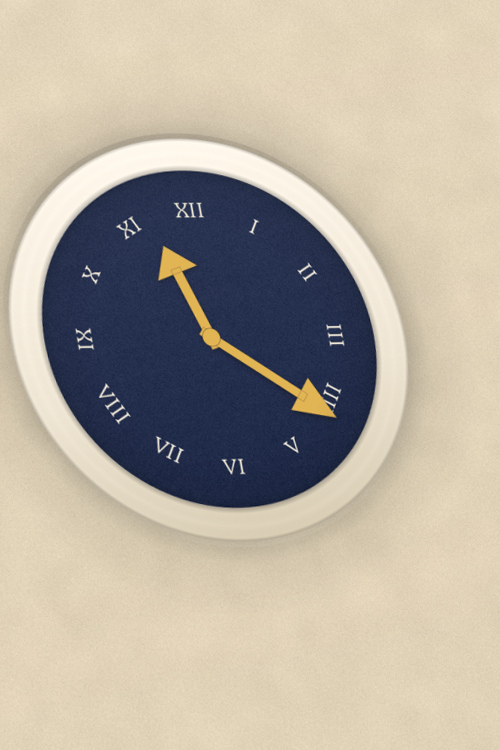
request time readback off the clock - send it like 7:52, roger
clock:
11:21
